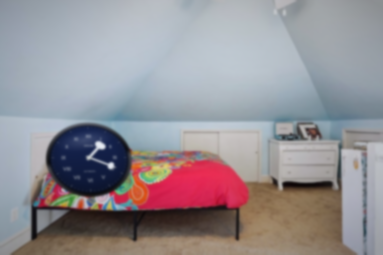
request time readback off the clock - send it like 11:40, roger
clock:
1:19
